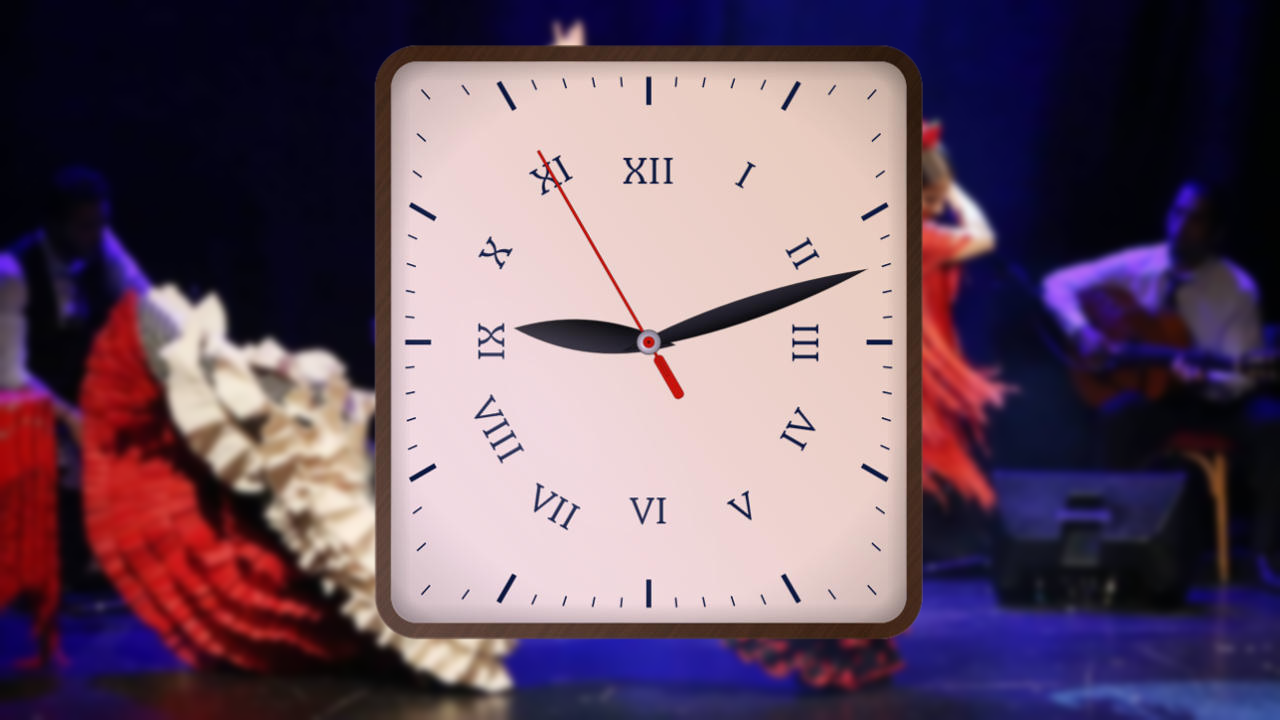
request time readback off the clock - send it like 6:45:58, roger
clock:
9:11:55
